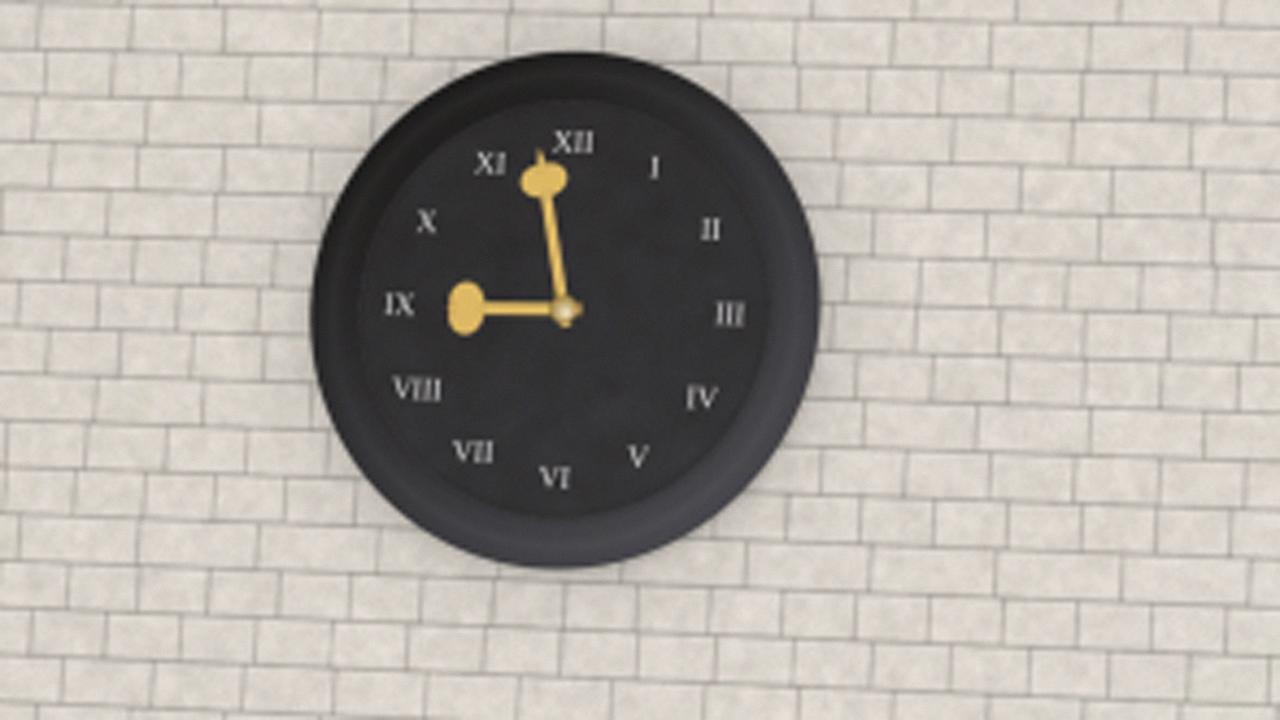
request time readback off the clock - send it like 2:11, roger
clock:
8:58
